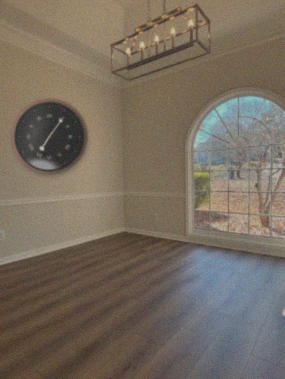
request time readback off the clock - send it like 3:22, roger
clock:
7:06
